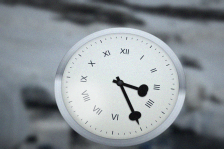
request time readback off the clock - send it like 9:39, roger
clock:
3:25
